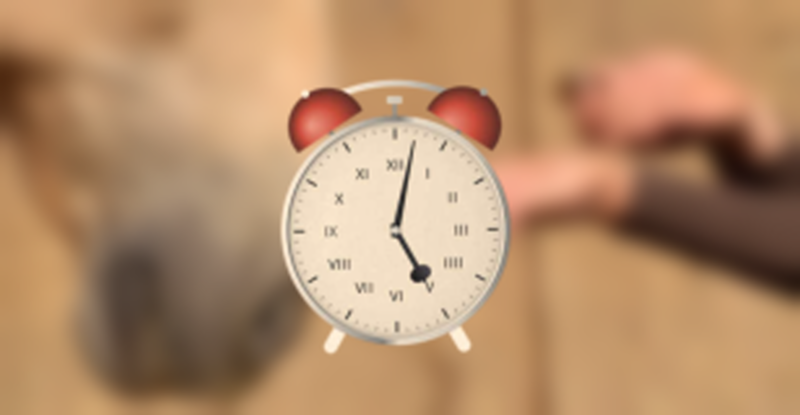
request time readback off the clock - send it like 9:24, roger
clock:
5:02
